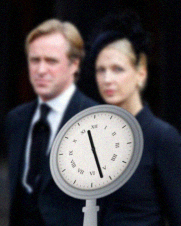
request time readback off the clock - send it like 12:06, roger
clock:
11:27
